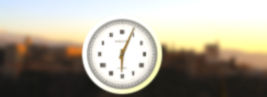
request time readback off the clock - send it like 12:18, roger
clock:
6:04
